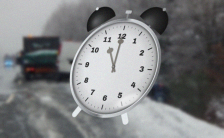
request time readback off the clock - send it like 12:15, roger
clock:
11:00
